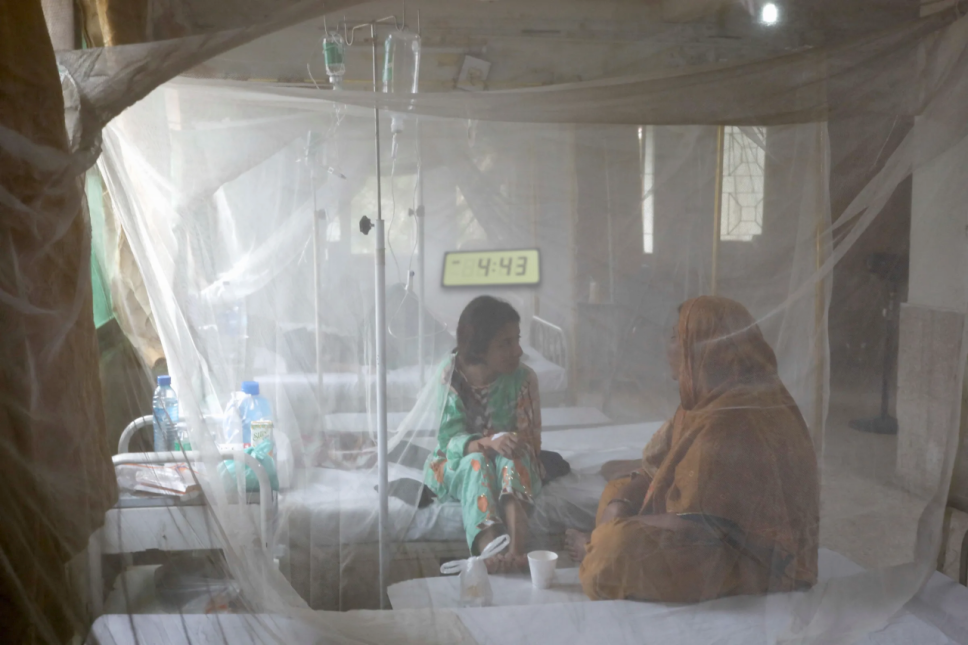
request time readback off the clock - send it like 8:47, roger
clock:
4:43
